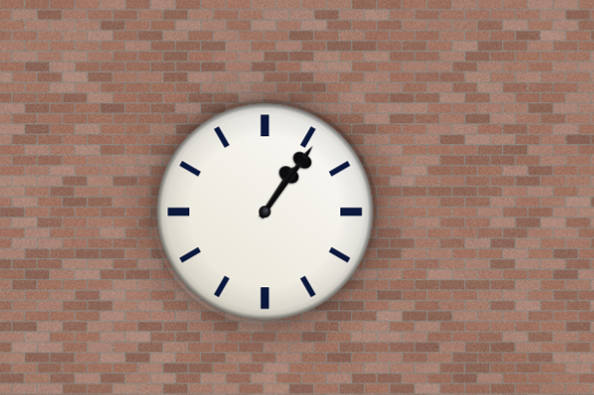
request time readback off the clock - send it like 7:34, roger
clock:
1:06
